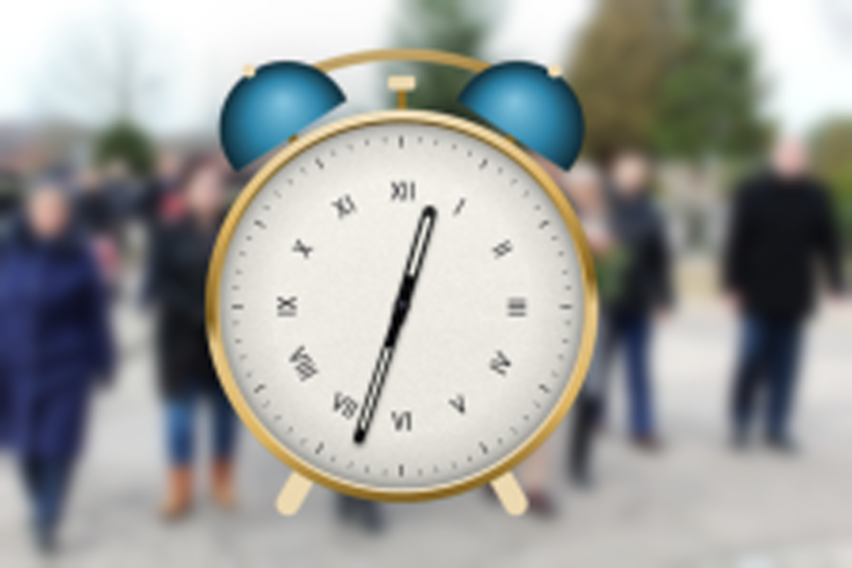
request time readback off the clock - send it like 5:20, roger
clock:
12:33
